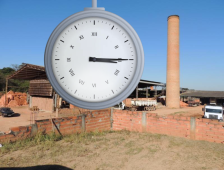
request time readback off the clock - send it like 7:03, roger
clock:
3:15
